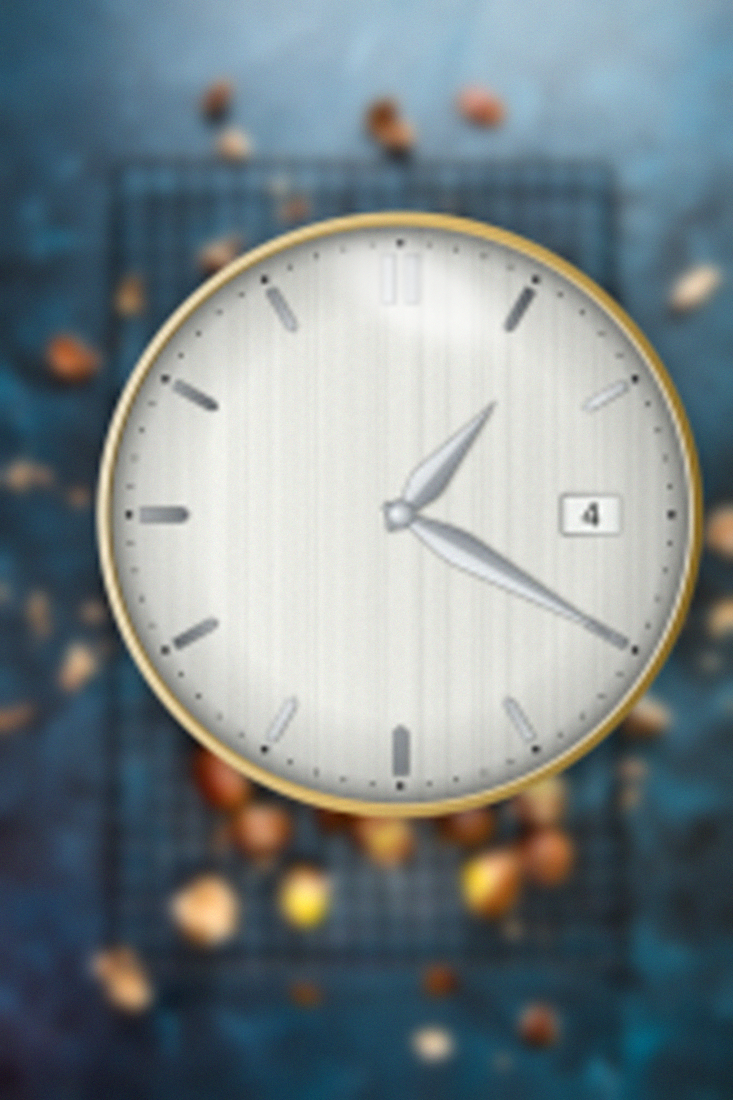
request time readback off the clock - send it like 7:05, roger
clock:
1:20
